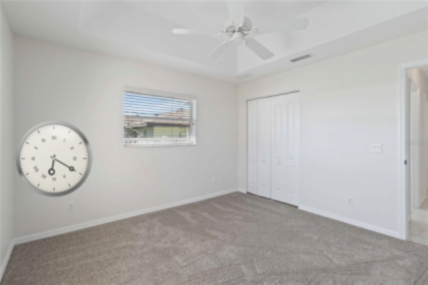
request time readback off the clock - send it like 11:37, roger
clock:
6:20
